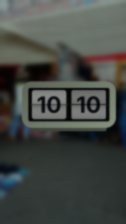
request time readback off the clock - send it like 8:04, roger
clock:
10:10
